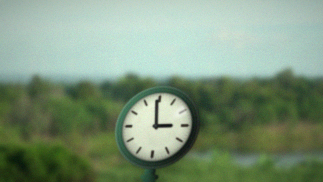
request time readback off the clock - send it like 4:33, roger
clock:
2:59
